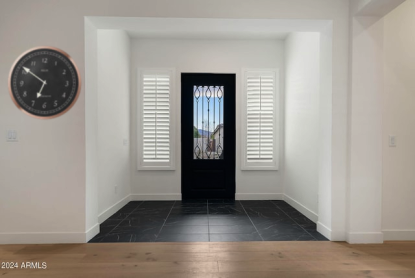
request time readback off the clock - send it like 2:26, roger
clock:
6:51
